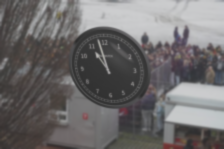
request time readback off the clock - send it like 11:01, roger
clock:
10:58
